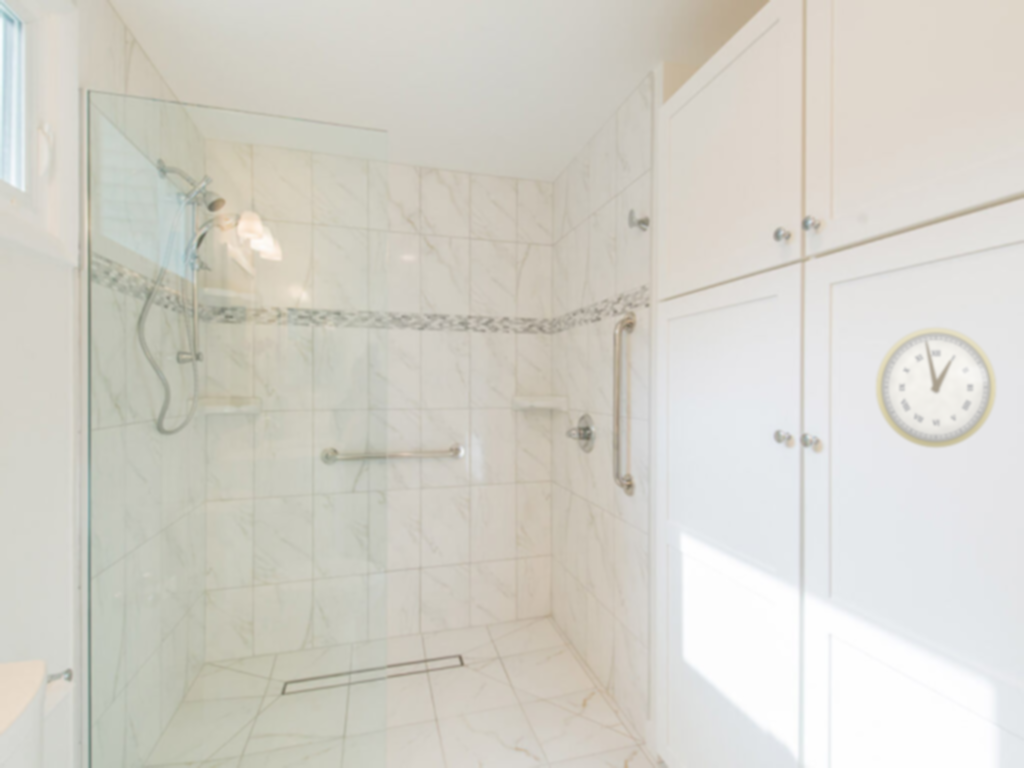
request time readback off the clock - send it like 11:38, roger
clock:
12:58
